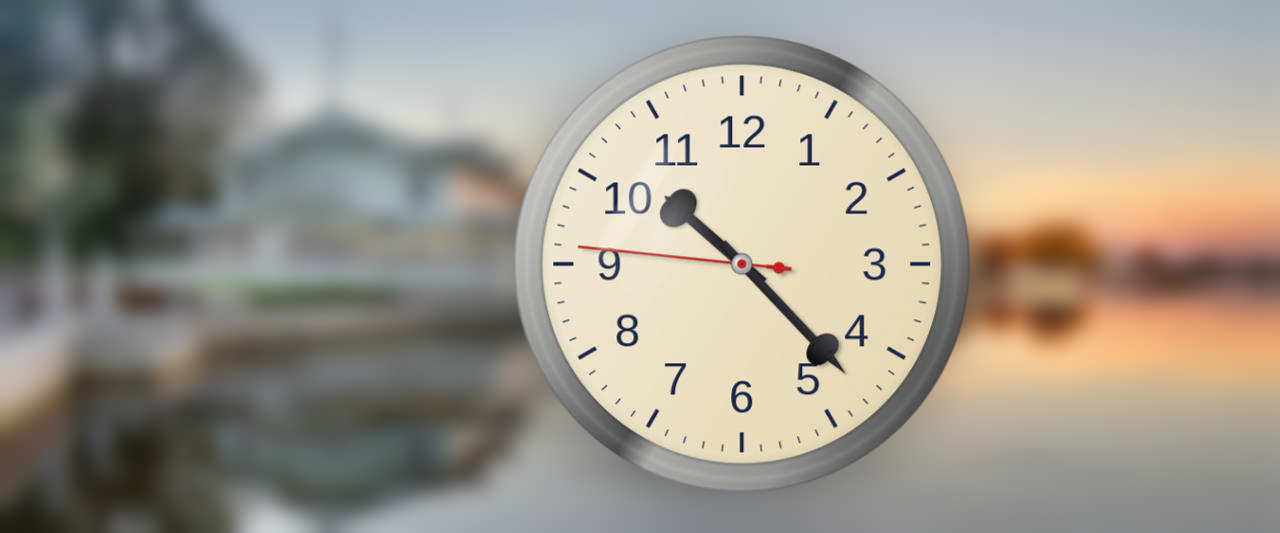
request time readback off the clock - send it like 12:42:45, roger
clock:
10:22:46
